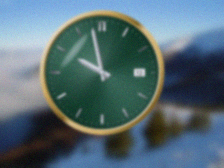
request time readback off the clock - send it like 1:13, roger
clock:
9:58
